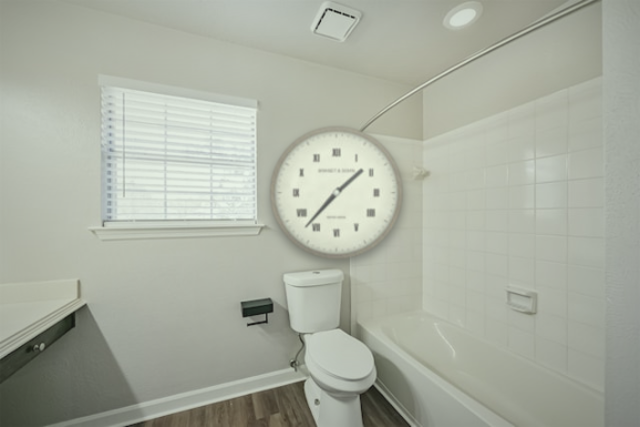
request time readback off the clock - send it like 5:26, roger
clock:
1:37
